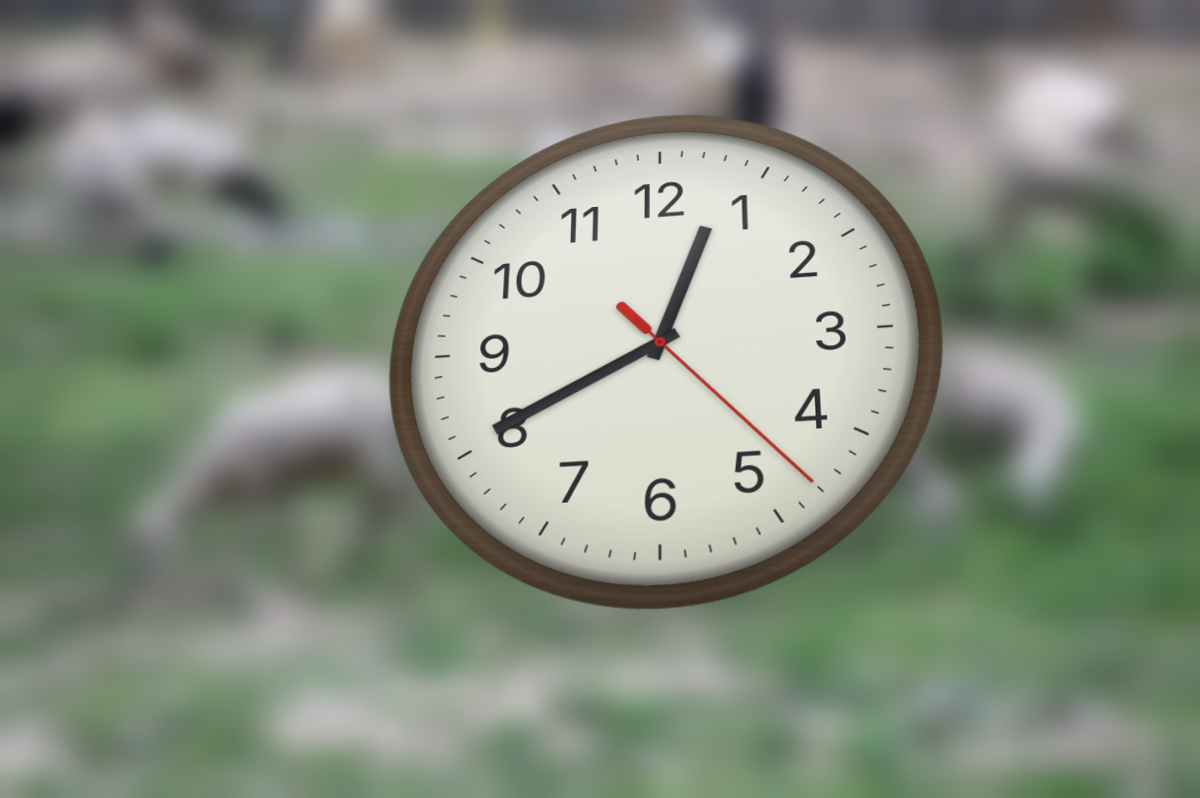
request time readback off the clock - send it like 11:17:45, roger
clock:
12:40:23
